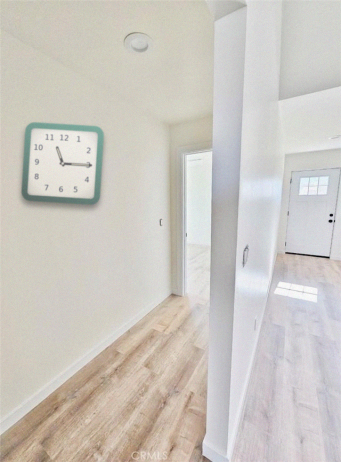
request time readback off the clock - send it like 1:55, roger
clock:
11:15
